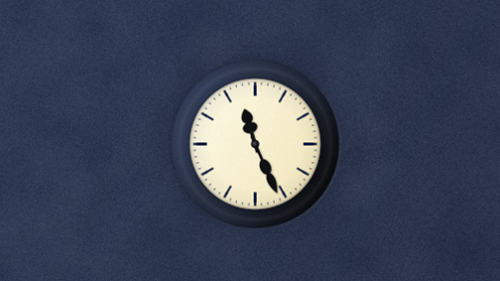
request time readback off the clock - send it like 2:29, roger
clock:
11:26
